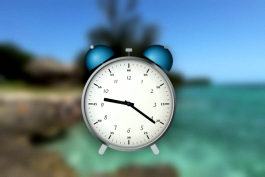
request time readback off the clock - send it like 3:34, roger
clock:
9:21
